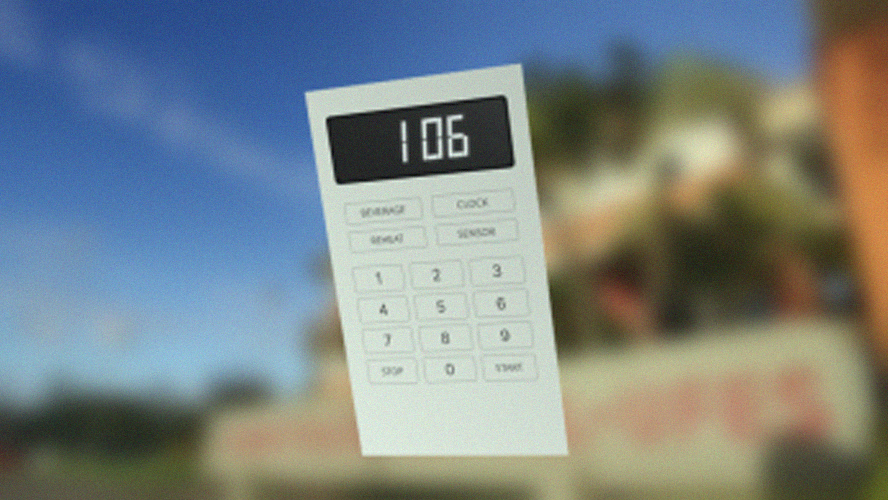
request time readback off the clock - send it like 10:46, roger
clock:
1:06
